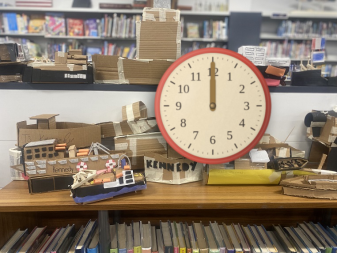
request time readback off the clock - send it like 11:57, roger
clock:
12:00
